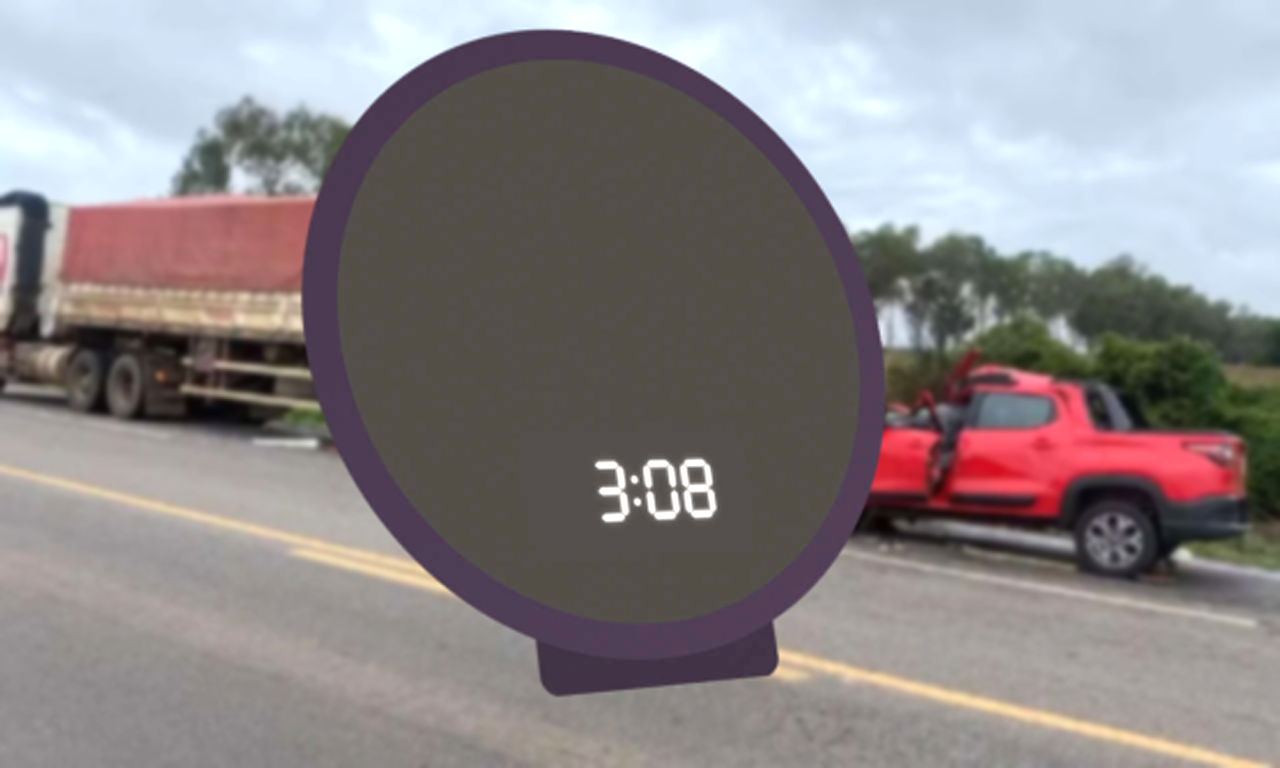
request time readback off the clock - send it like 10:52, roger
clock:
3:08
